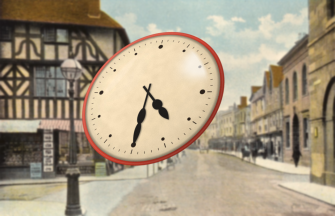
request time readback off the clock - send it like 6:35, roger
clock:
4:30
